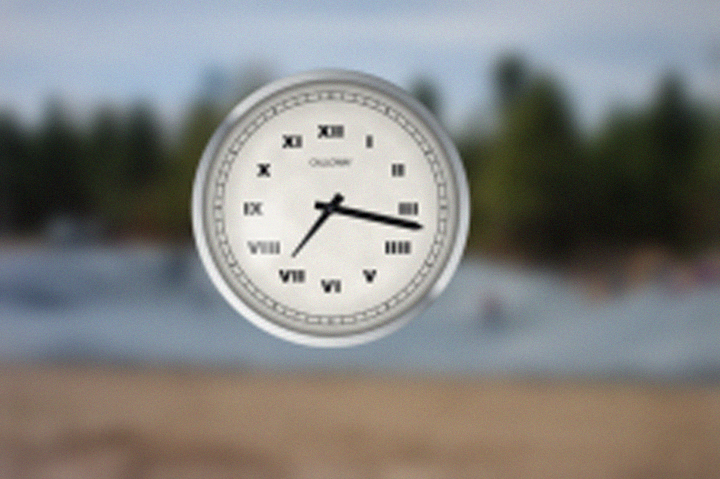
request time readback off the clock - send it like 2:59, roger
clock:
7:17
